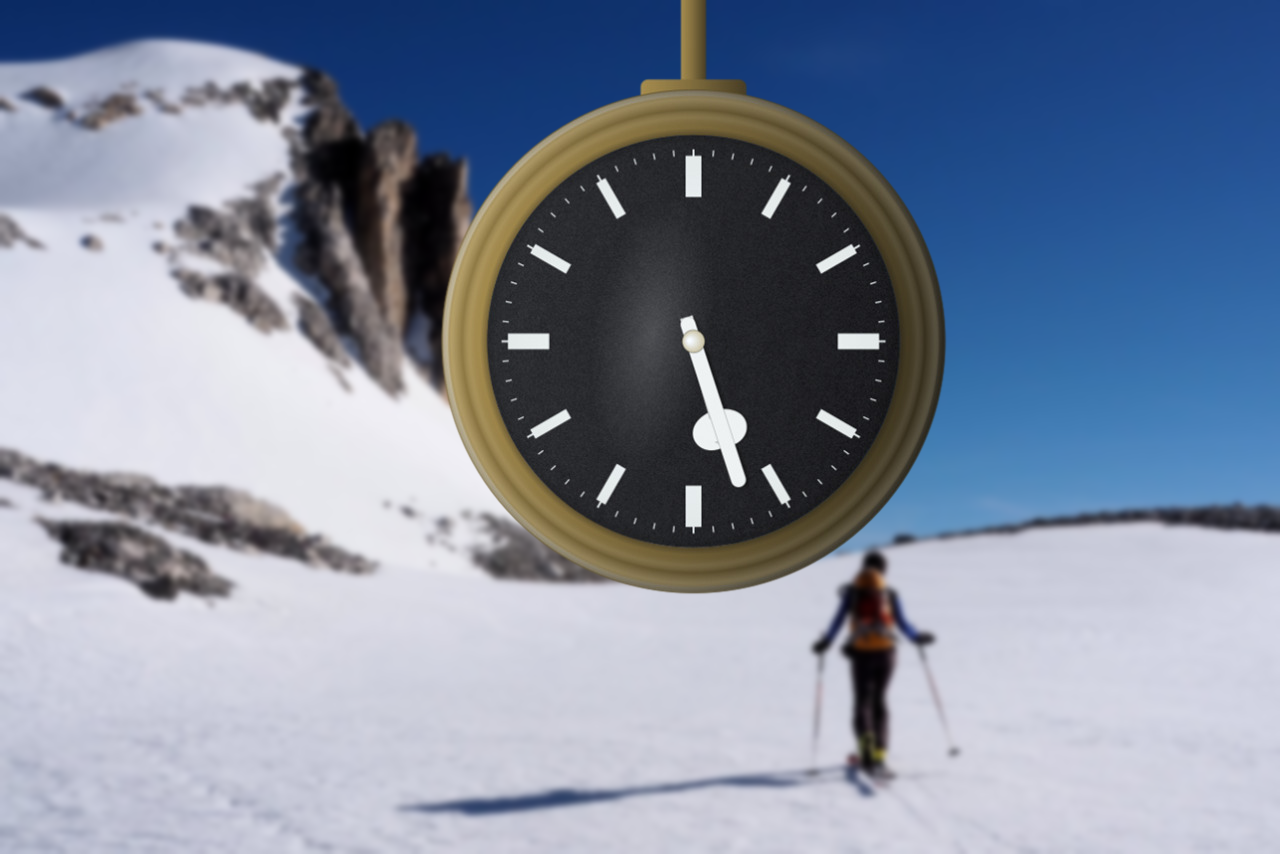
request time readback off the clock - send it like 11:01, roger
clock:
5:27
